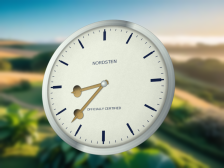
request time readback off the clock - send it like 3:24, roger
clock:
8:37
